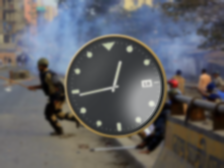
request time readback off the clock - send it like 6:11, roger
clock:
12:44
